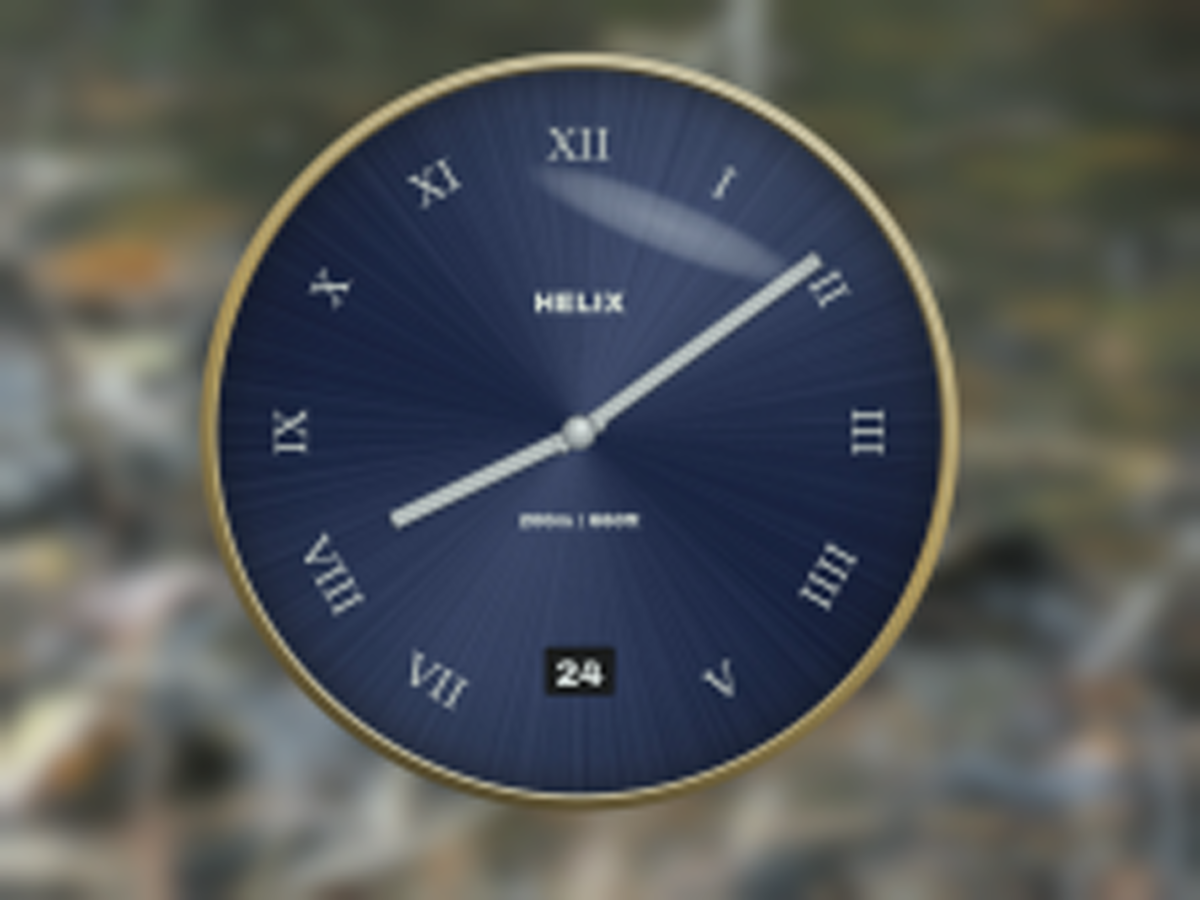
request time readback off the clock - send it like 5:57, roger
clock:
8:09
